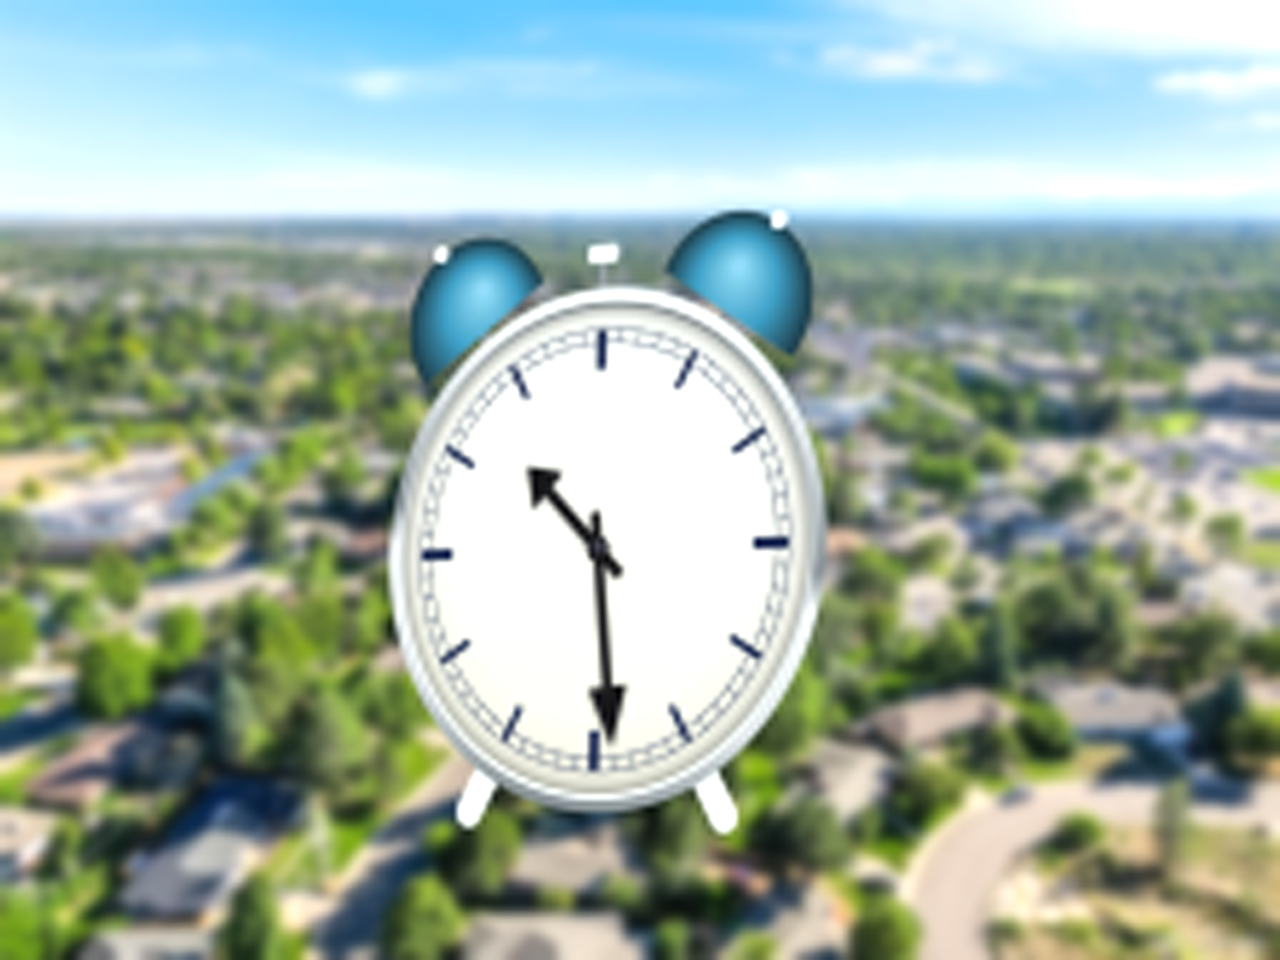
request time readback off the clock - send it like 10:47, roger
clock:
10:29
